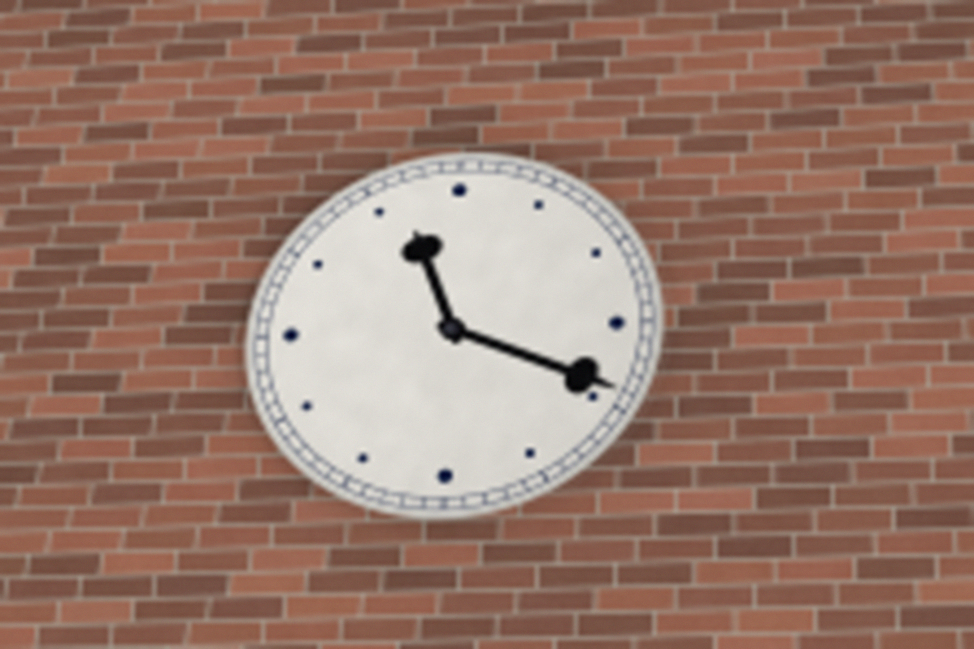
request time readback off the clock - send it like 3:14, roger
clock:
11:19
